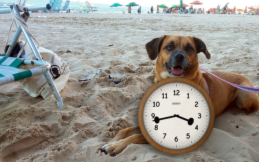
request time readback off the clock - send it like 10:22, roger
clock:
3:43
